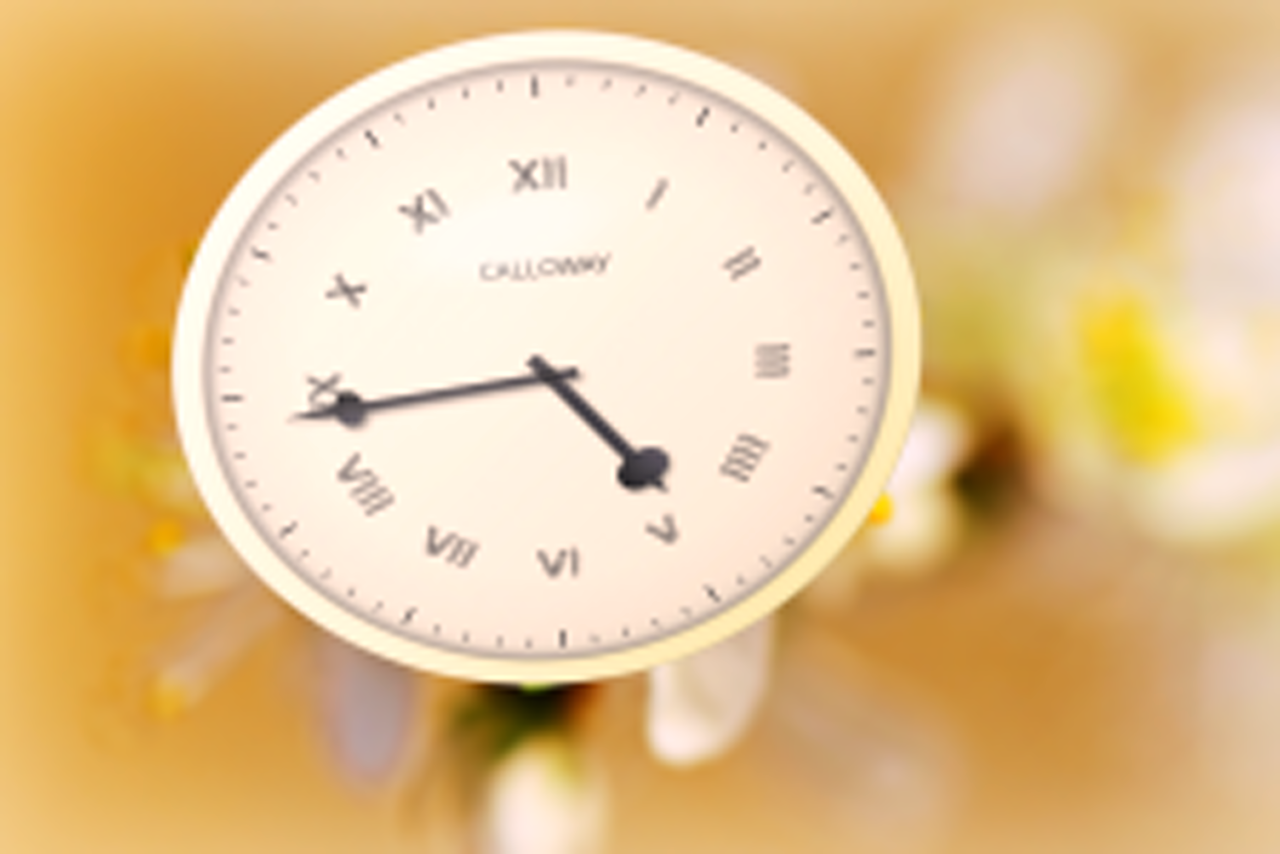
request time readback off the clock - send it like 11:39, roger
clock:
4:44
